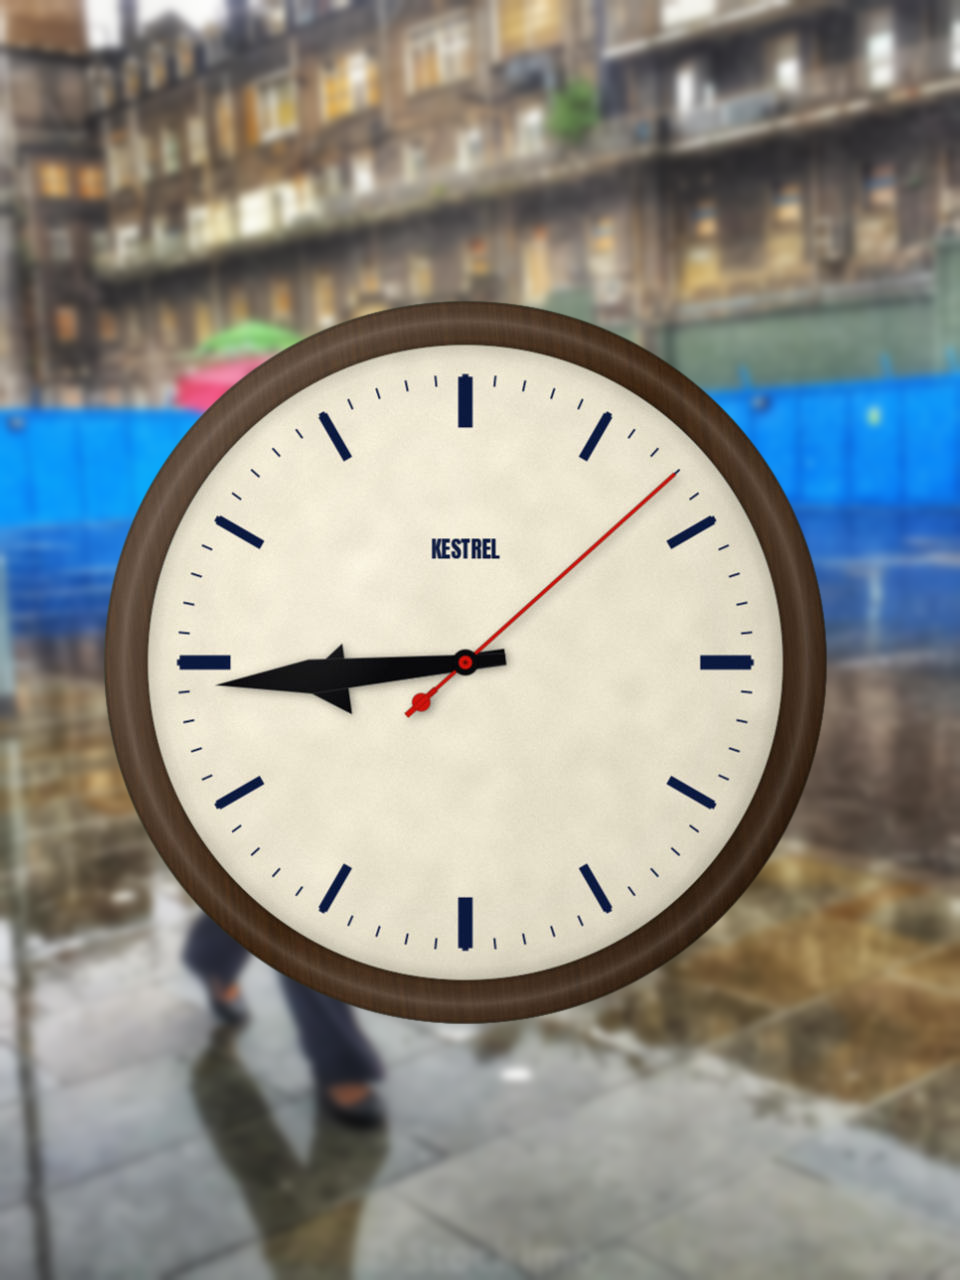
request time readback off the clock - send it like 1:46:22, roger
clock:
8:44:08
